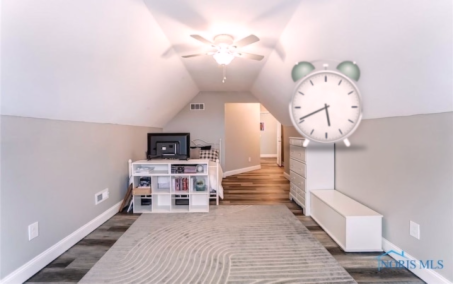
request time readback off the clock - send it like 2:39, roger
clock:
5:41
